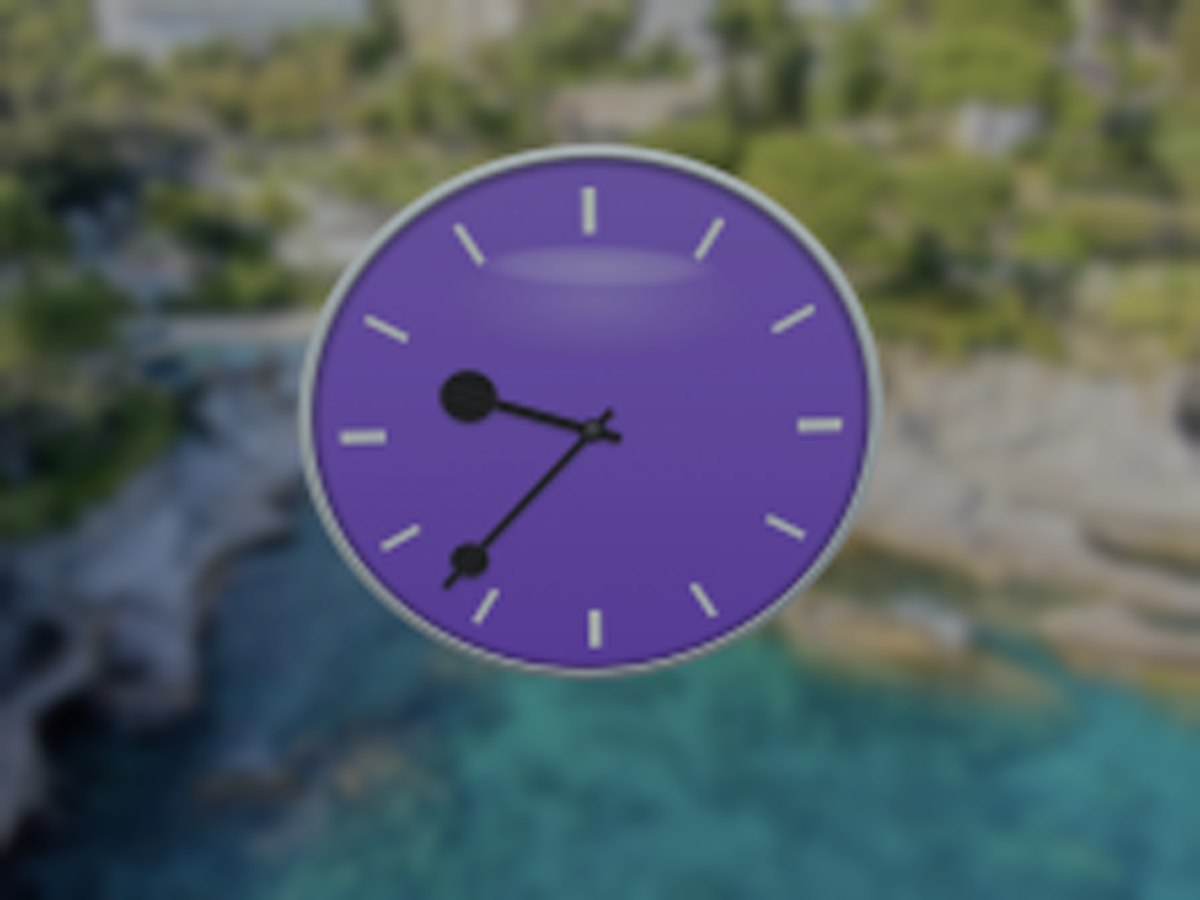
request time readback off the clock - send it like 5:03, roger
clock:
9:37
